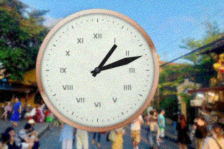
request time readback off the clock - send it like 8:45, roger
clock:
1:12
